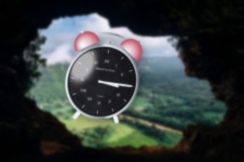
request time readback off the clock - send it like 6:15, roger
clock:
3:15
